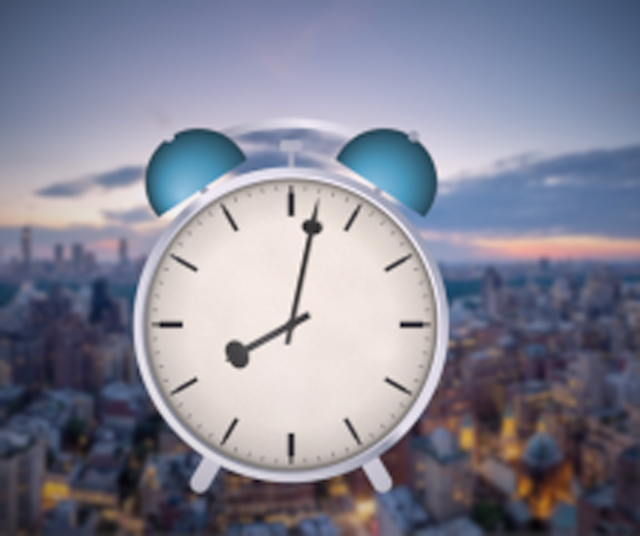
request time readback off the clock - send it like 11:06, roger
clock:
8:02
